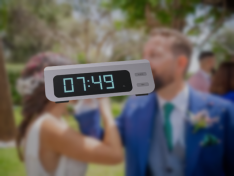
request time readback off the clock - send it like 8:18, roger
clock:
7:49
